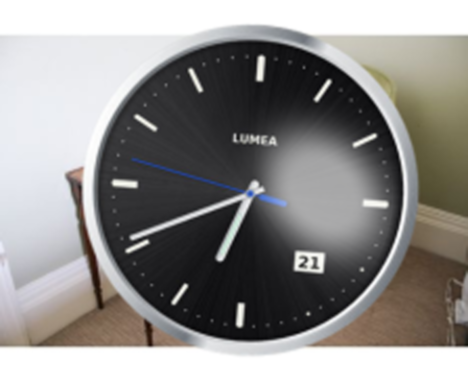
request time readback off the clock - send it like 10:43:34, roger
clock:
6:40:47
